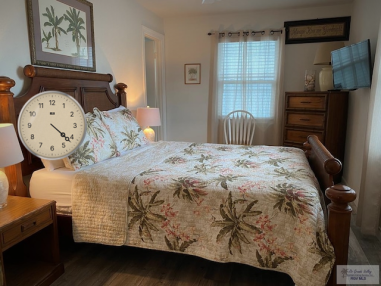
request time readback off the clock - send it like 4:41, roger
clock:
4:22
